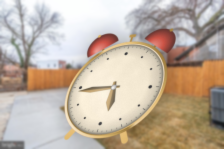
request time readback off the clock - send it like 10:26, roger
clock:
5:44
